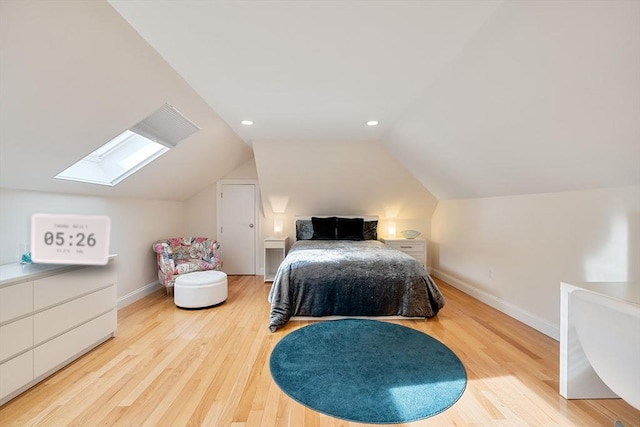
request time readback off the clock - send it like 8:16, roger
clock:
5:26
